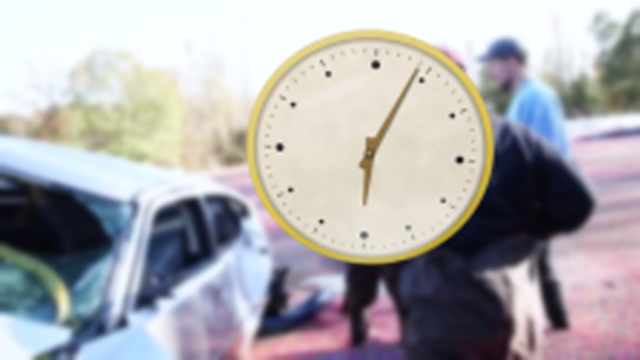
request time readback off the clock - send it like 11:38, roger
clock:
6:04
